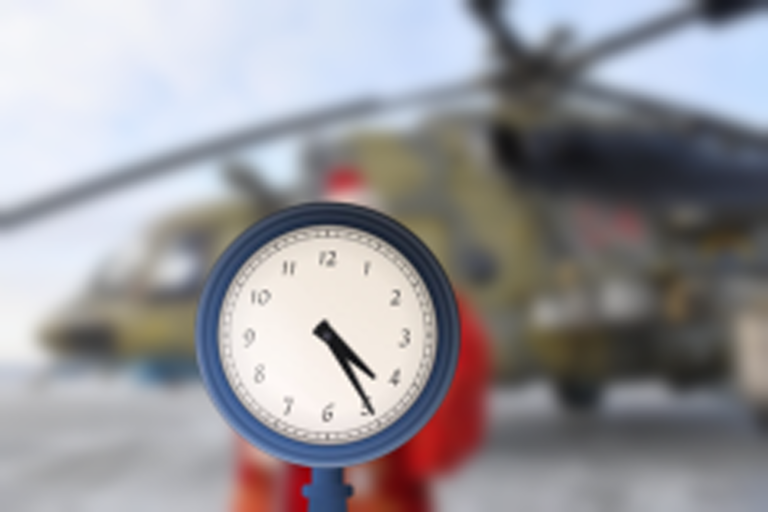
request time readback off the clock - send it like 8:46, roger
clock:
4:25
